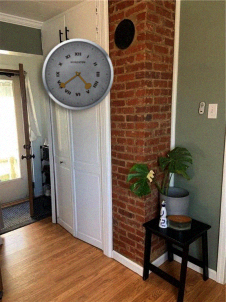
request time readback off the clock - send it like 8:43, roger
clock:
4:39
